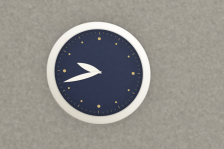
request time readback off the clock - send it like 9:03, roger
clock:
9:42
